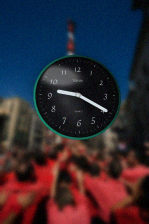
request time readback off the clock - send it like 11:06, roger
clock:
9:20
